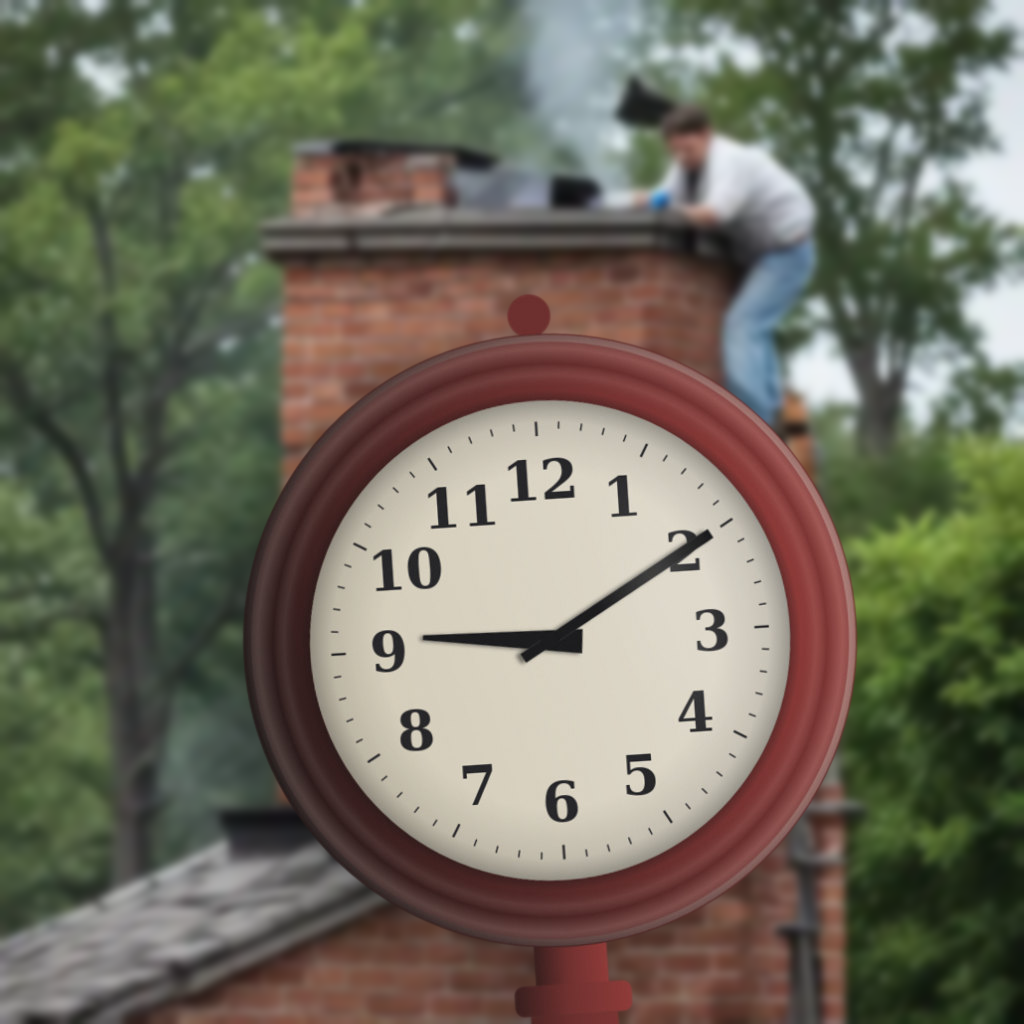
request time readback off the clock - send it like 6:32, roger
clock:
9:10
